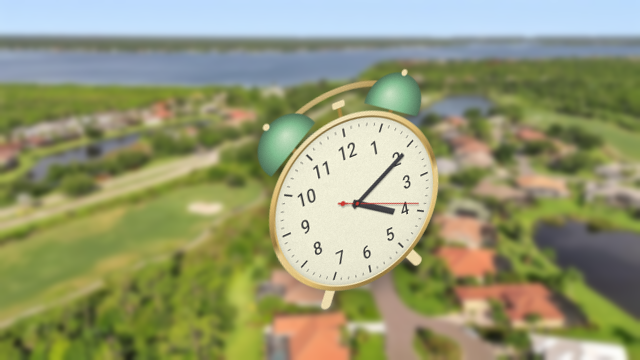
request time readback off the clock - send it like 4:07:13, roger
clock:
4:10:19
